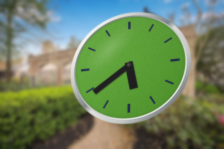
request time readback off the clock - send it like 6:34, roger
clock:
5:39
